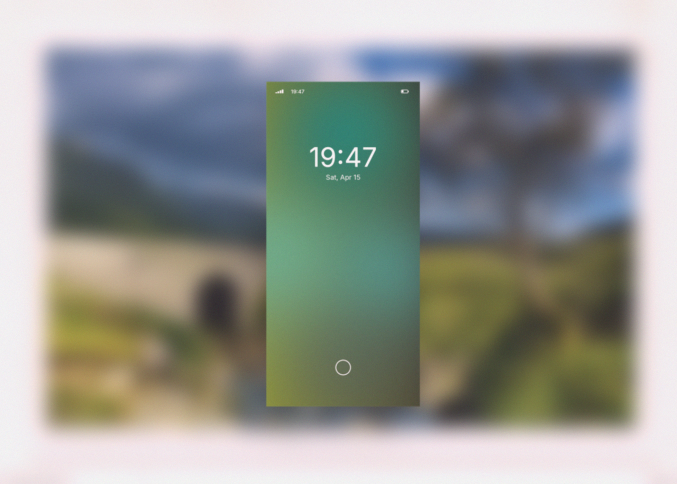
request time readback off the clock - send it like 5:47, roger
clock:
19:47
